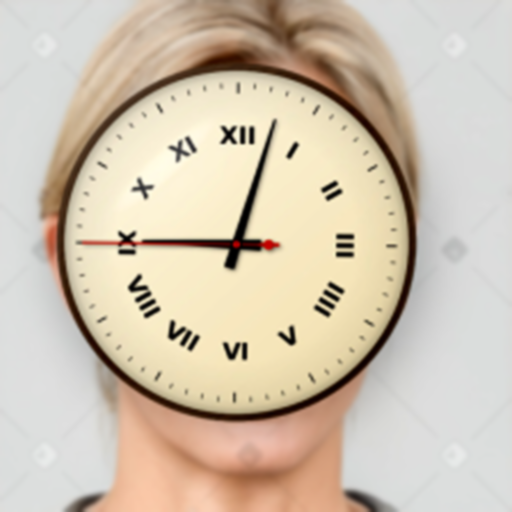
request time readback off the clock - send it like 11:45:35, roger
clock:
9:02:45
